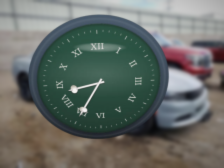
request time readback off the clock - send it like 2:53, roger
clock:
8:35
